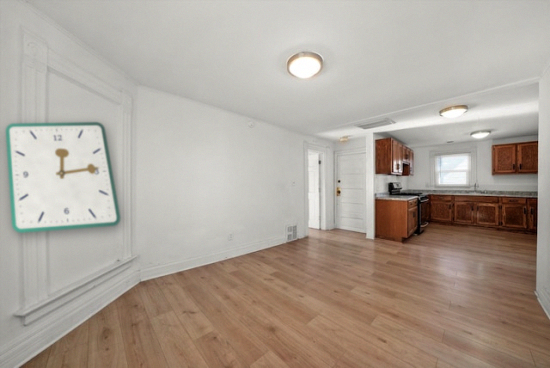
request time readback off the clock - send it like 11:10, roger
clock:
12:14
